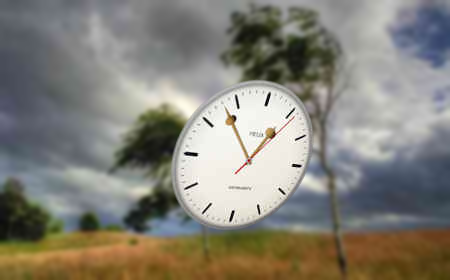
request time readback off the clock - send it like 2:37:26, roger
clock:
12:53:06
